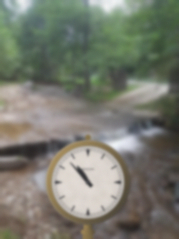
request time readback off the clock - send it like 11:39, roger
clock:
10:53
